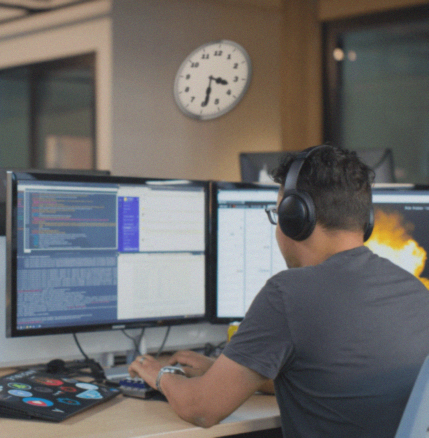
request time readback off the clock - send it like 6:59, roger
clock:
3:29
